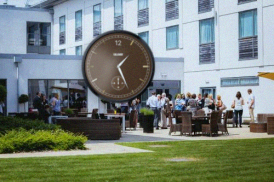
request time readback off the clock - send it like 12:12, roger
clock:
1:26
